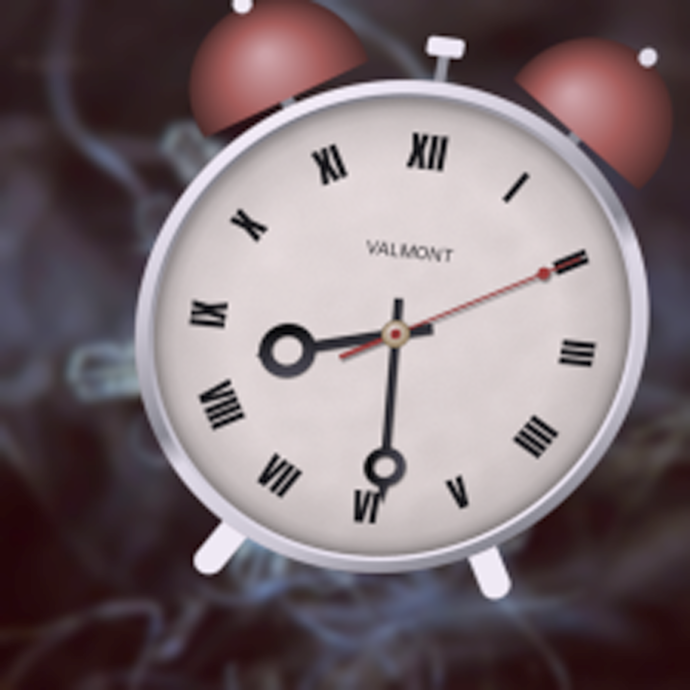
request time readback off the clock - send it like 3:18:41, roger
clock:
8:29:10
